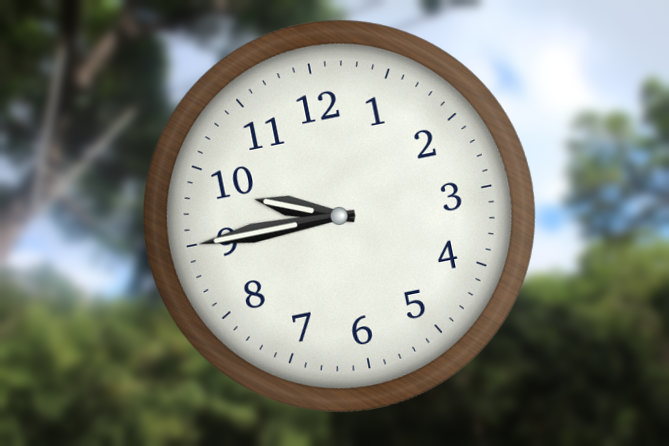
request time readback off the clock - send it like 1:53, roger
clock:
9:45
